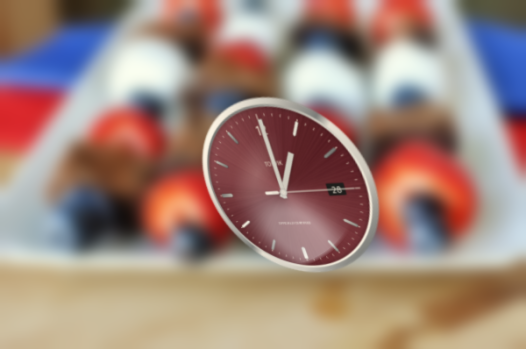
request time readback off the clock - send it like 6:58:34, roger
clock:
1:00:15
